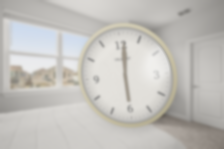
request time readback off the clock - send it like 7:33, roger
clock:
6:01
